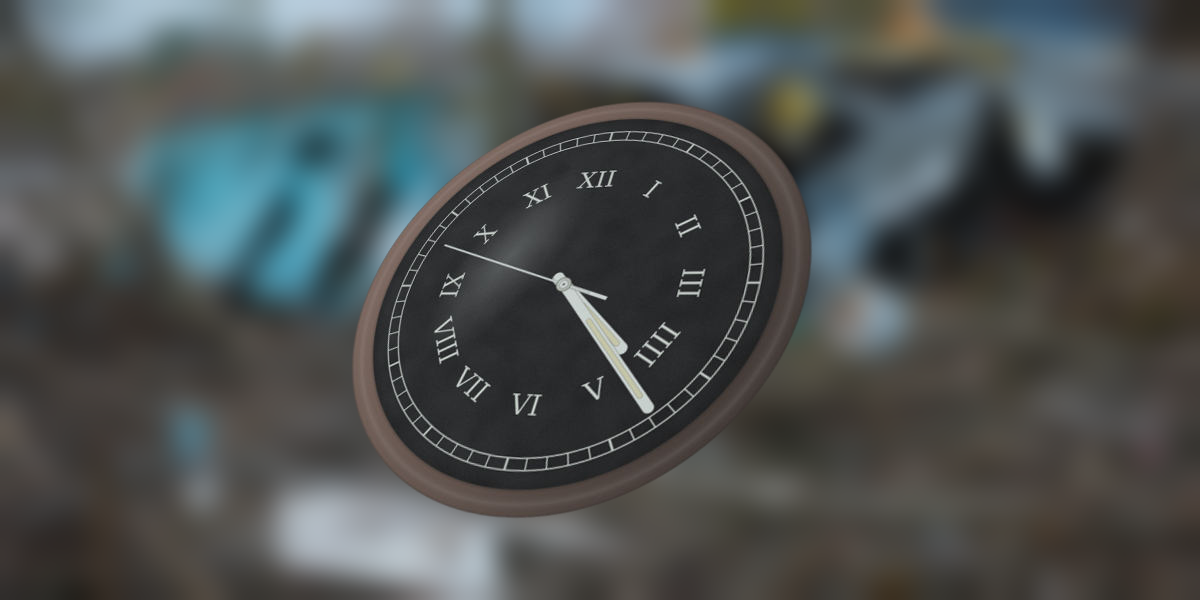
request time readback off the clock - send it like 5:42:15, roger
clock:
4:22:48
